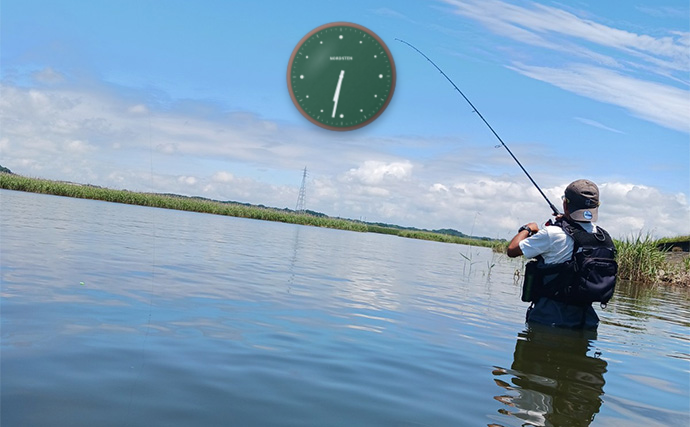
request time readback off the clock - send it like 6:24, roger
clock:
6:32
